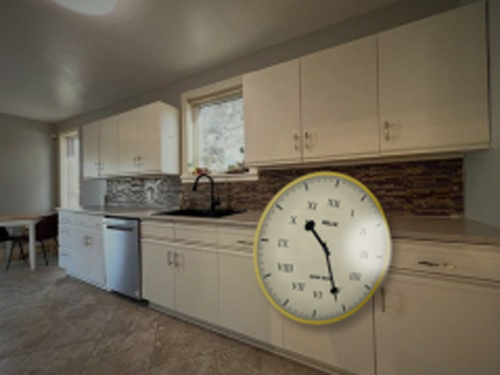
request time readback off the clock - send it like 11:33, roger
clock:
10:26
